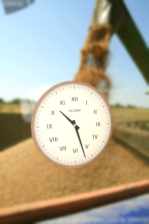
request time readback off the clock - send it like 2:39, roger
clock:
10:27
